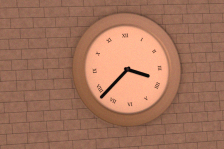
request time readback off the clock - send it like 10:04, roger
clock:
3:38
